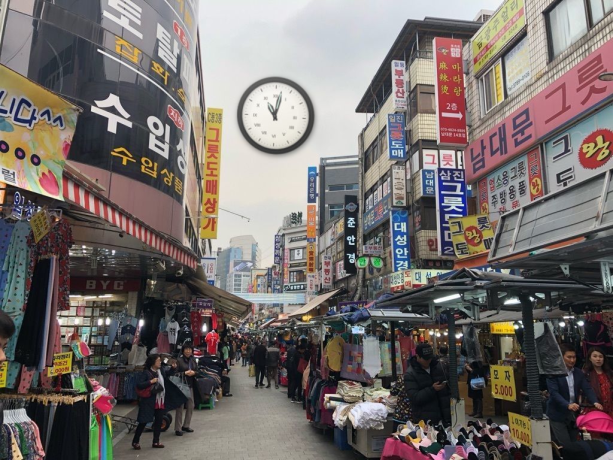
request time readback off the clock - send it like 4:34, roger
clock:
11:02
